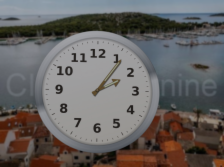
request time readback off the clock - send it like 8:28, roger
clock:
2:06
